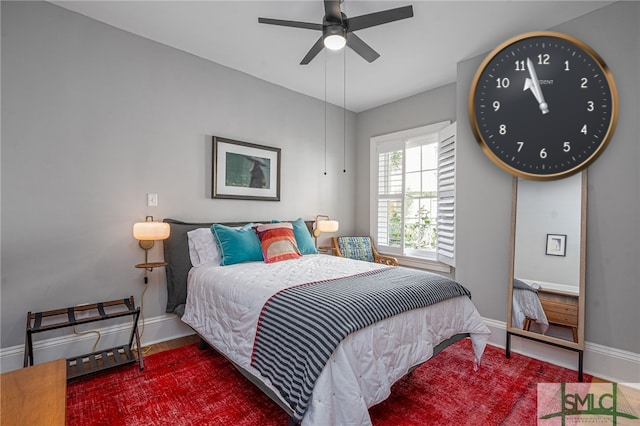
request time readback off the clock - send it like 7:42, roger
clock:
10:57
